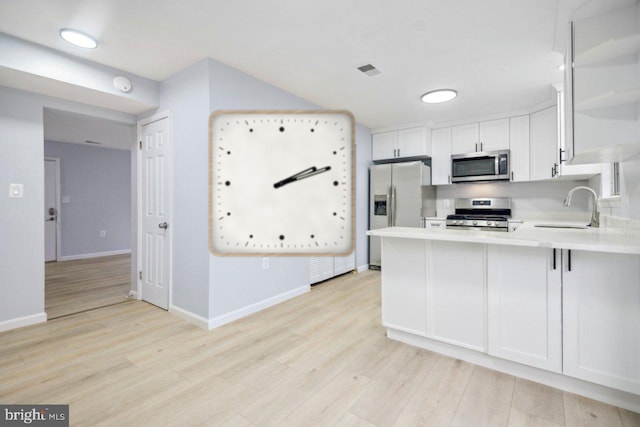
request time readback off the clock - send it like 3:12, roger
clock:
2:12
